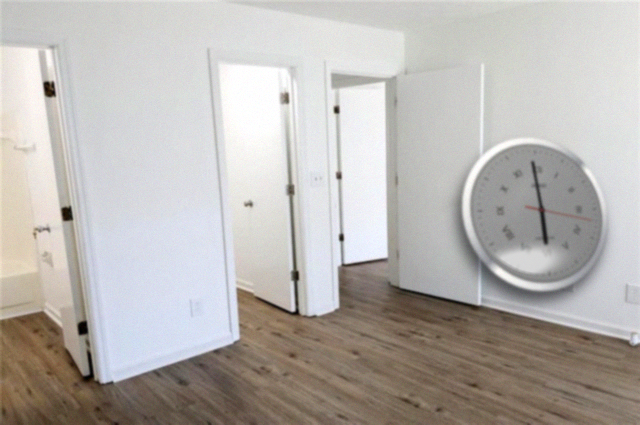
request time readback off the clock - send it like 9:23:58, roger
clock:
5:59:17
